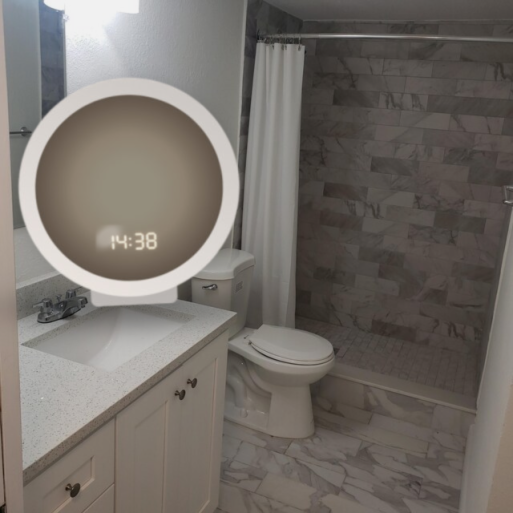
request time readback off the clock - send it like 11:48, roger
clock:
14:38
